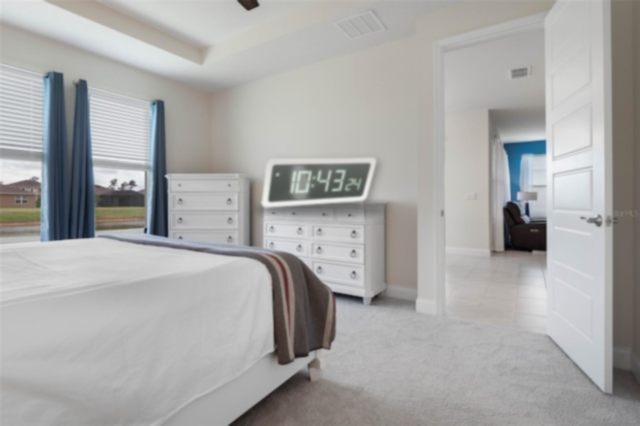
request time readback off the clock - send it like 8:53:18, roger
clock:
10:43:24
